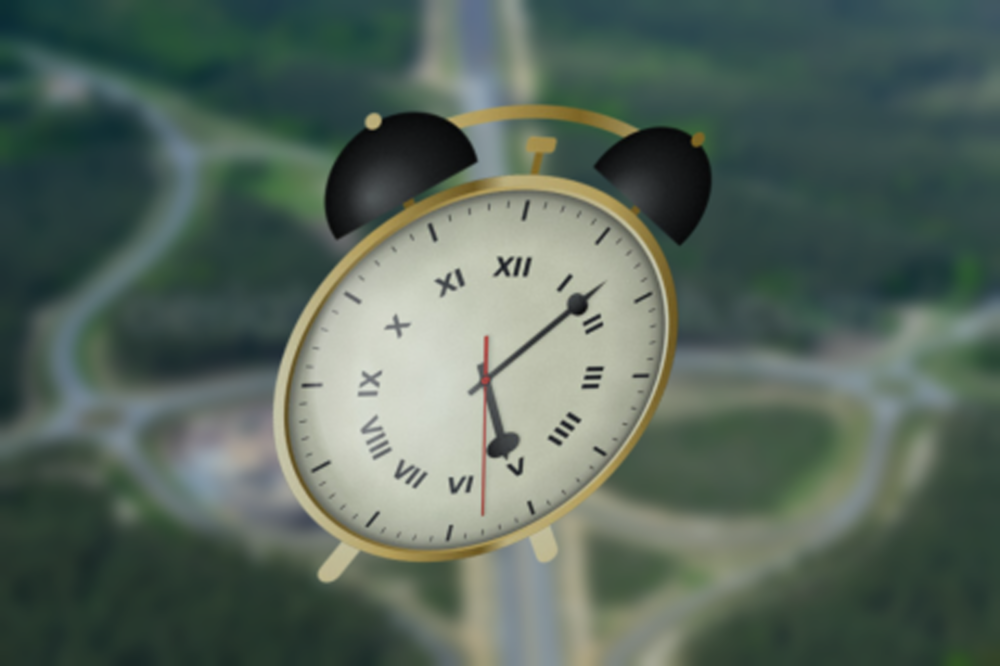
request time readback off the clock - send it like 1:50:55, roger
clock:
5:07:28
